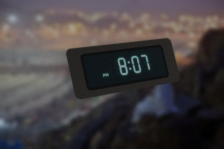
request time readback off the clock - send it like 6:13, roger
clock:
8:07
